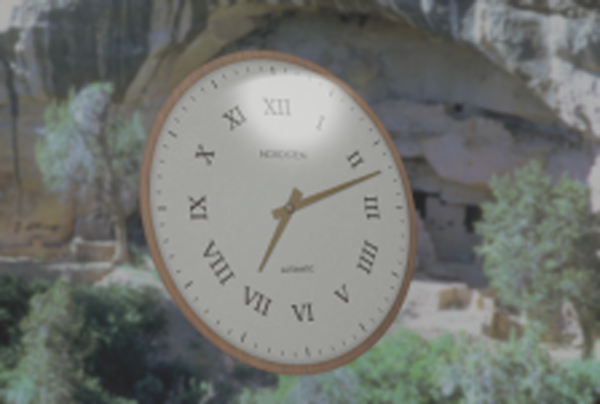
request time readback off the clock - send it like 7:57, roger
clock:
7:12
